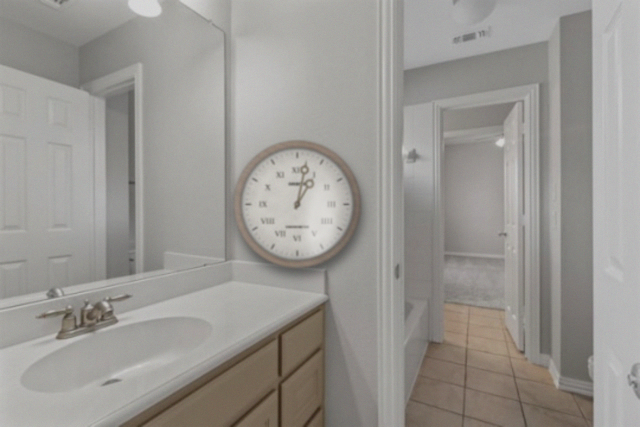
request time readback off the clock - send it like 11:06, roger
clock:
1:02
